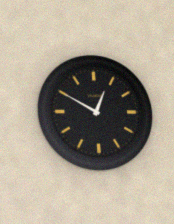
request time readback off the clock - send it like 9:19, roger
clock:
12:50
